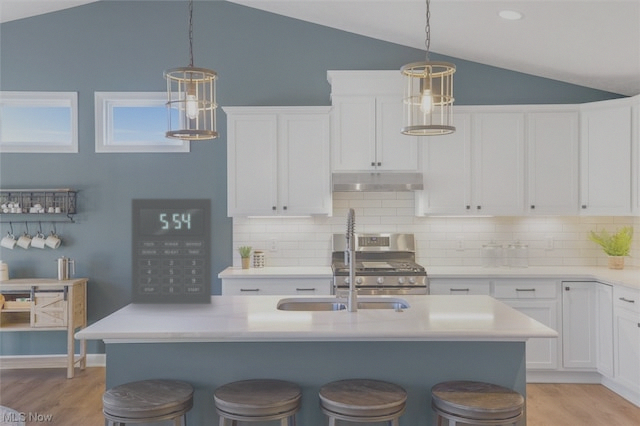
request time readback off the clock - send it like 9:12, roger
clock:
5:54
